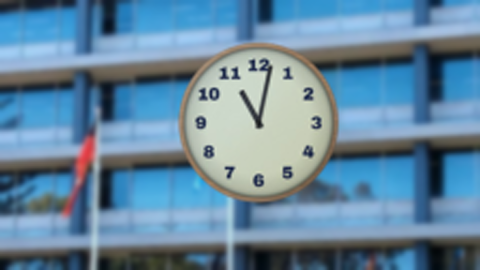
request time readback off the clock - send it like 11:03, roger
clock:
11:02
